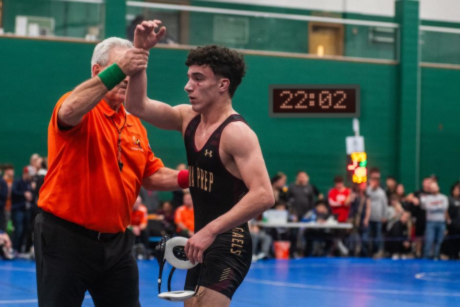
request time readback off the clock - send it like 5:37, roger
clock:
22:02
